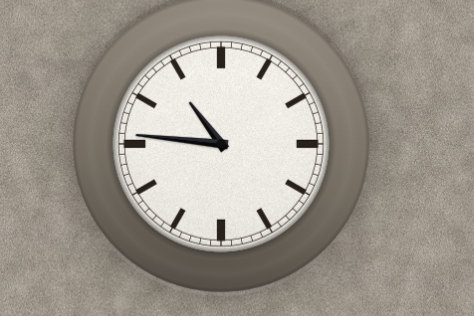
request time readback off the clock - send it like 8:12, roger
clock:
10:46
